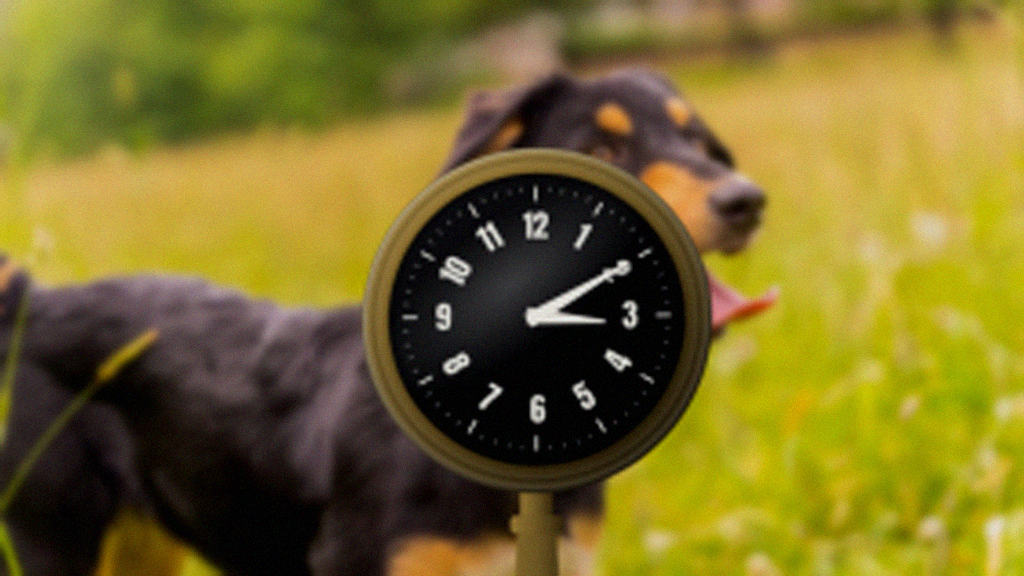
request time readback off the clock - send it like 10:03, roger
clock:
3:10
